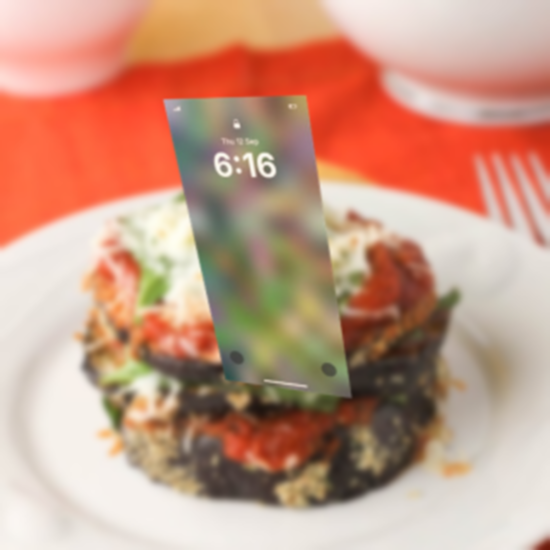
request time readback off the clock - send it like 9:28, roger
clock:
6:16
